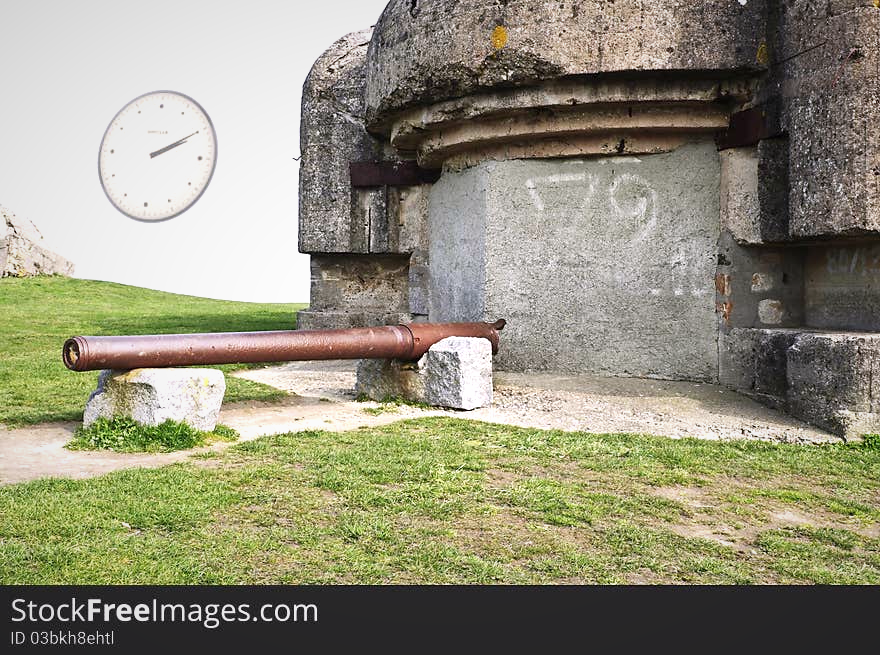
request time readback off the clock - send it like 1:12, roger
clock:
2:10
